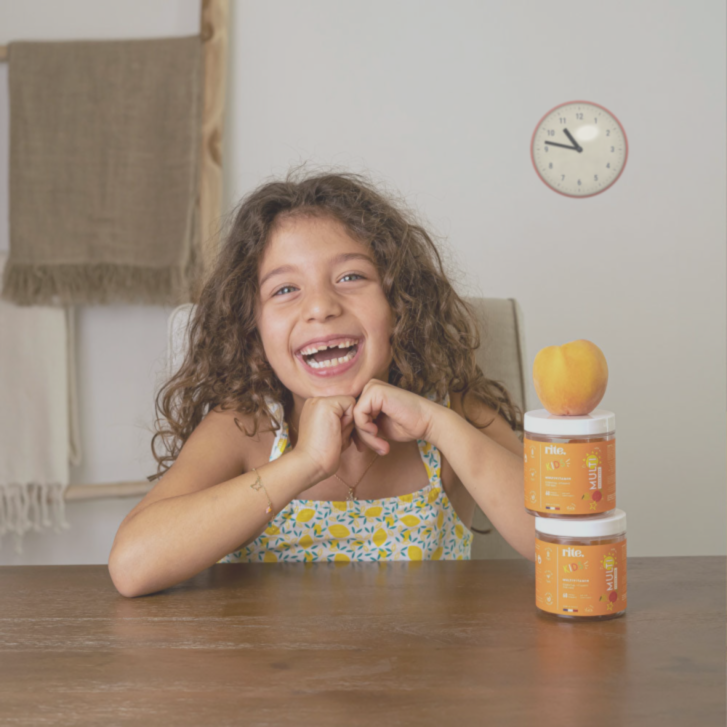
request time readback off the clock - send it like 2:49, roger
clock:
10:47
